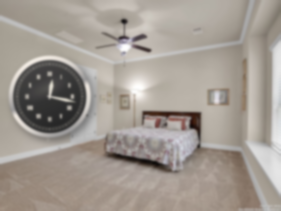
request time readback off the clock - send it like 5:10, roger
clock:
12:17
